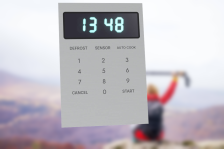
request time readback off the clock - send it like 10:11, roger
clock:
13:48
